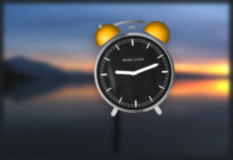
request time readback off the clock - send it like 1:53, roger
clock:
9:12
